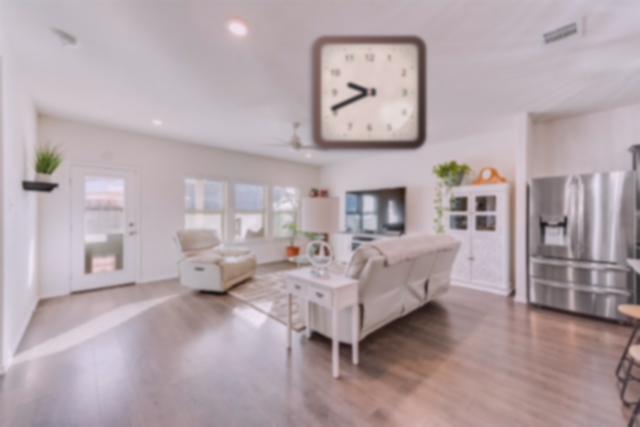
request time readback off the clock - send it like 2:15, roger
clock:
9:41
